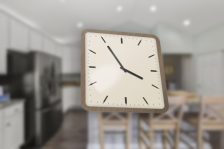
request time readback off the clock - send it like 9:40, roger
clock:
3:55
